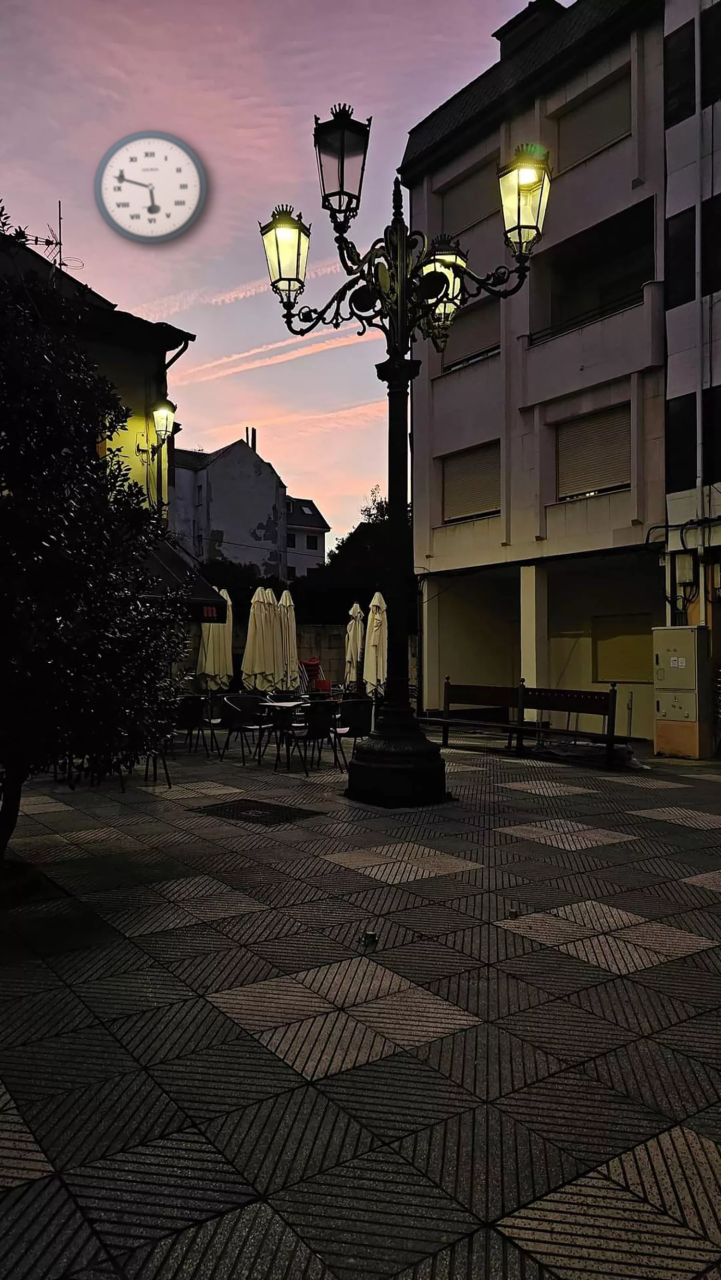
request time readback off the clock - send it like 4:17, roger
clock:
5:48
